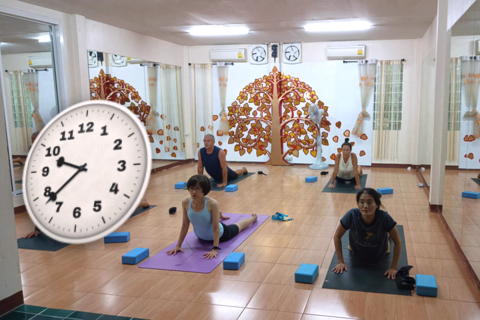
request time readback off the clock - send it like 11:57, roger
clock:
9:38
